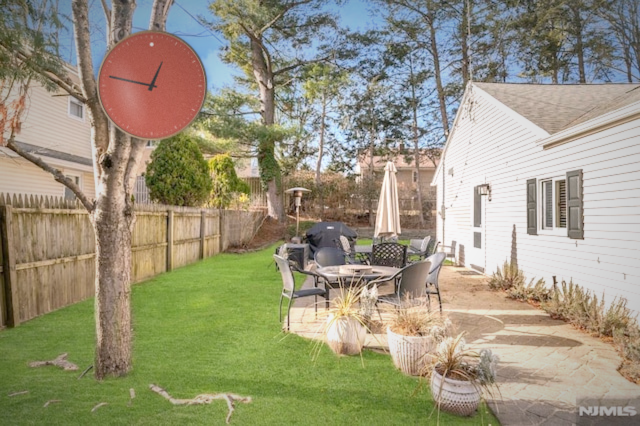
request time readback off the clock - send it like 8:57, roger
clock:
12:47
